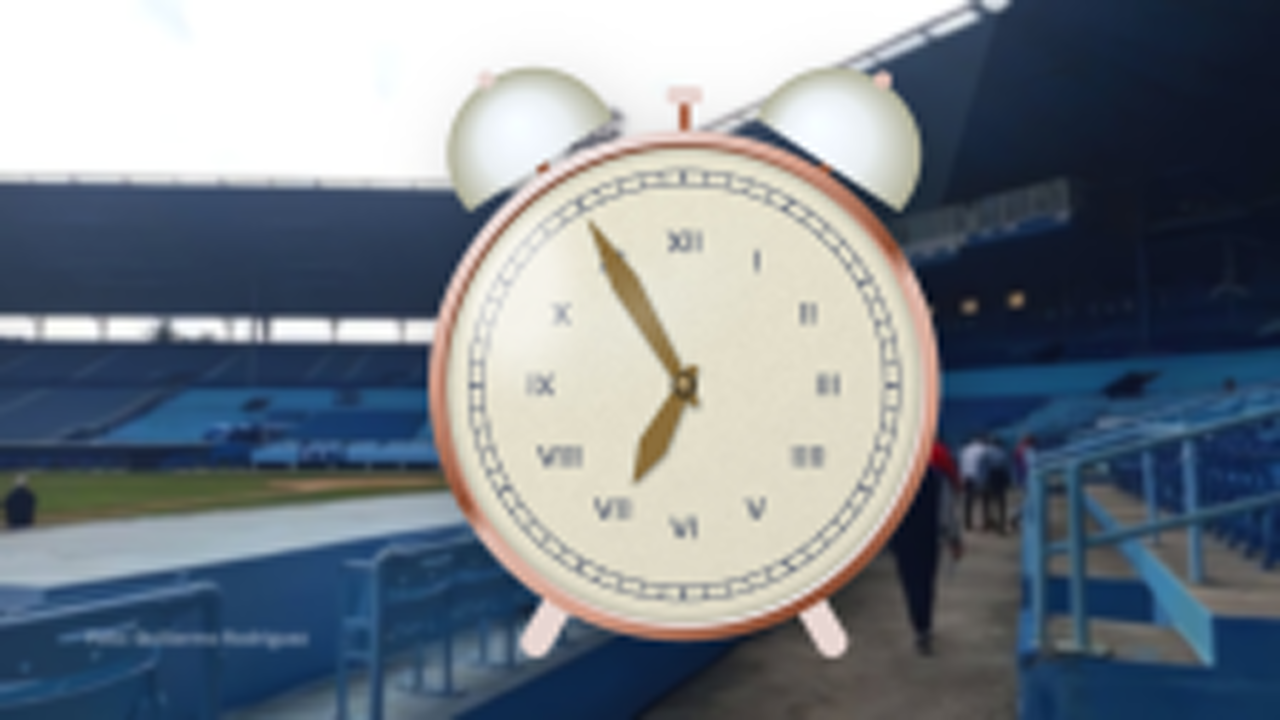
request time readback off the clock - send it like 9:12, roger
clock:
6:55
